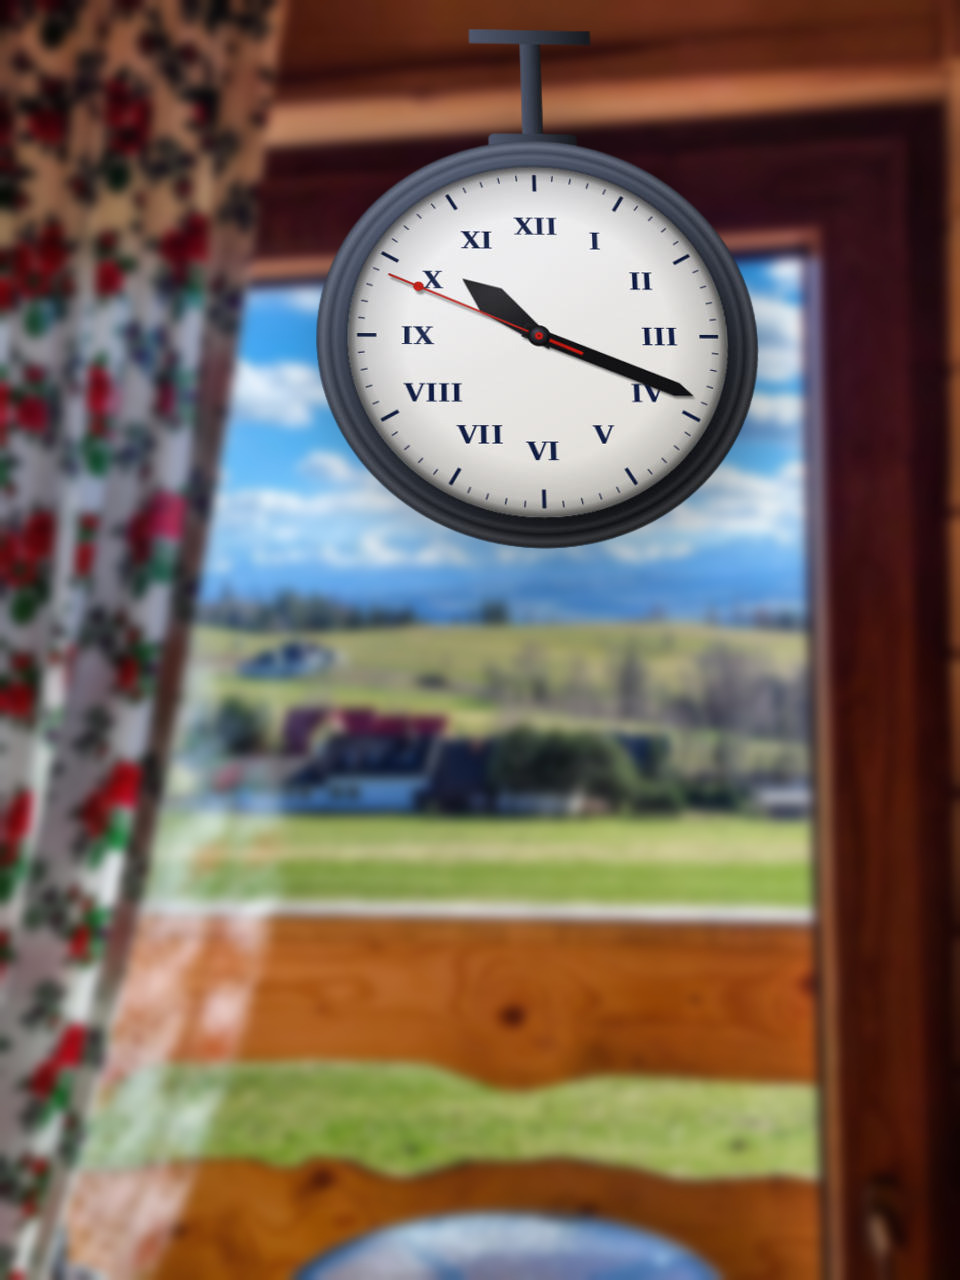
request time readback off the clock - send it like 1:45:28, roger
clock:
10:18:49
